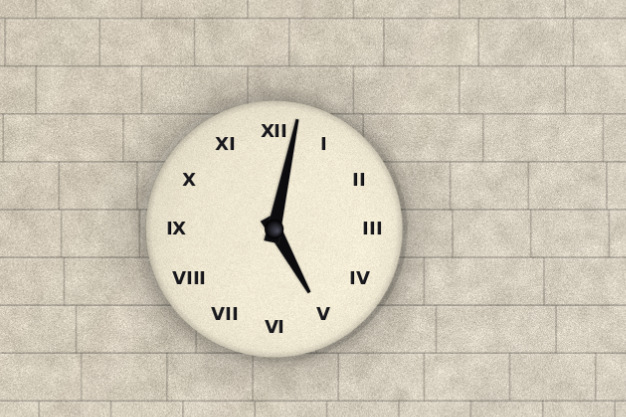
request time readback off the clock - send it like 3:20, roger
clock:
5:02
